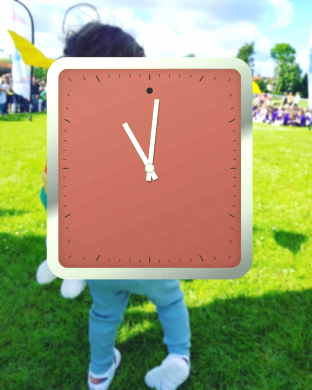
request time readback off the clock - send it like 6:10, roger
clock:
11:01
